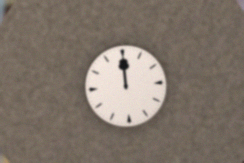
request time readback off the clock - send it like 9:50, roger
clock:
12:00
